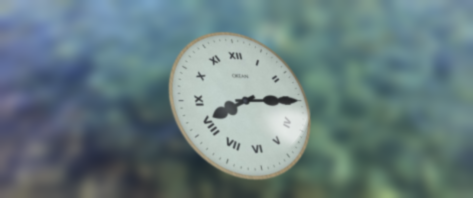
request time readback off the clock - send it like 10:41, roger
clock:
8:15
